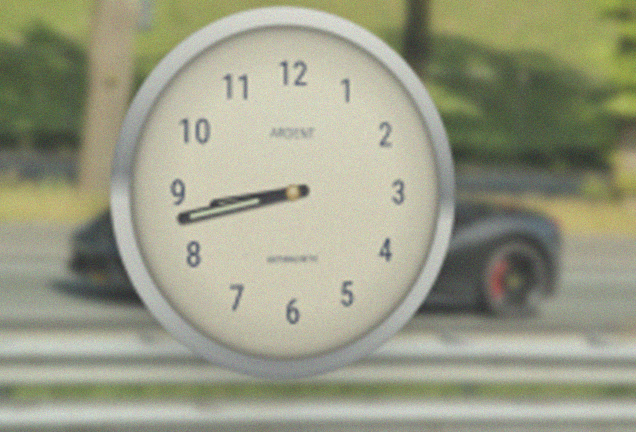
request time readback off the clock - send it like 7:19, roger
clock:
8:43
